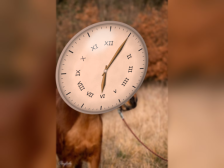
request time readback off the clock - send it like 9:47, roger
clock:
6:05
